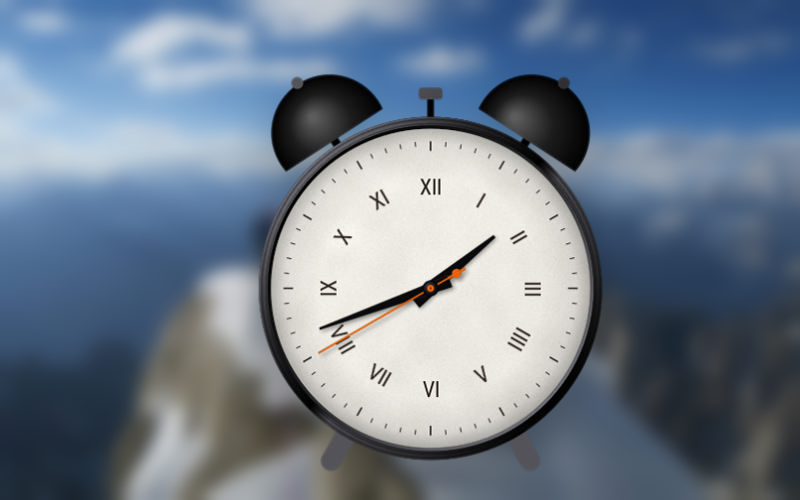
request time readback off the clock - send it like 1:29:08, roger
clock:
1:41:40
